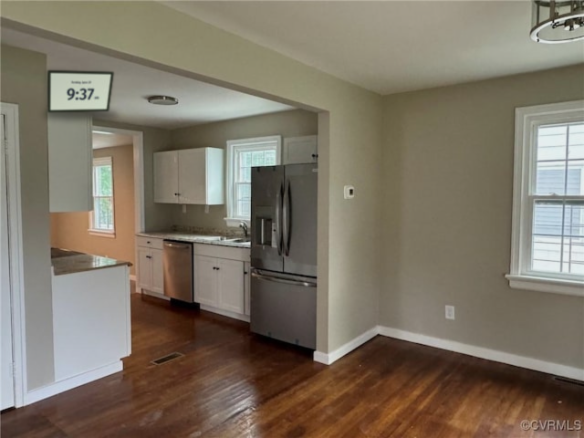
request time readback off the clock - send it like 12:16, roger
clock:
9:37
